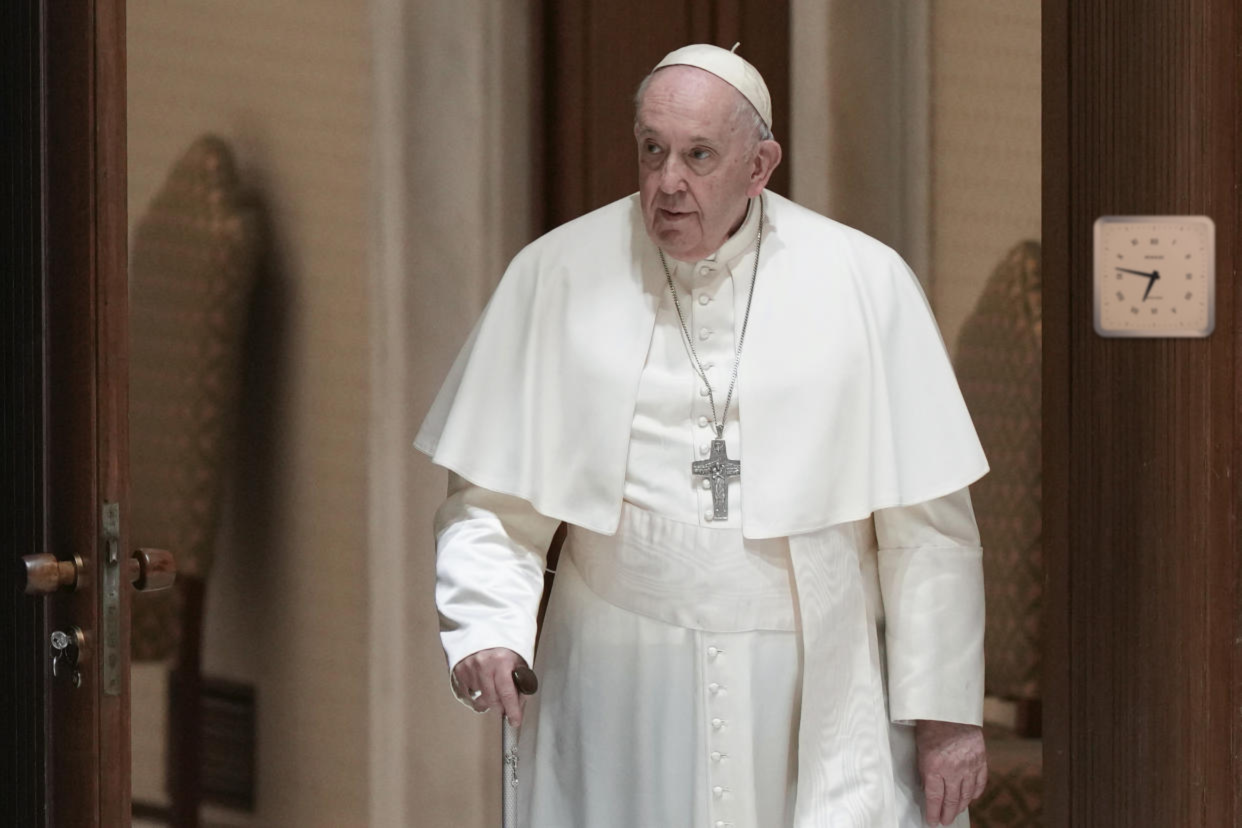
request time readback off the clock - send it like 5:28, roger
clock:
6:47
